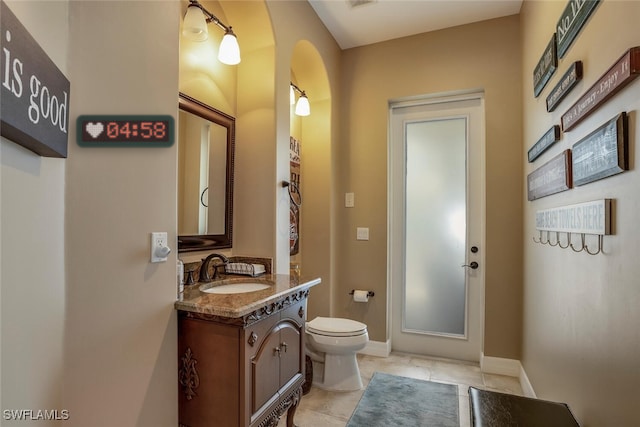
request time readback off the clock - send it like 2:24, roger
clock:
4:58
